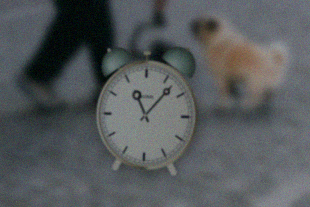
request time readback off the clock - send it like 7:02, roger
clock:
11:07
